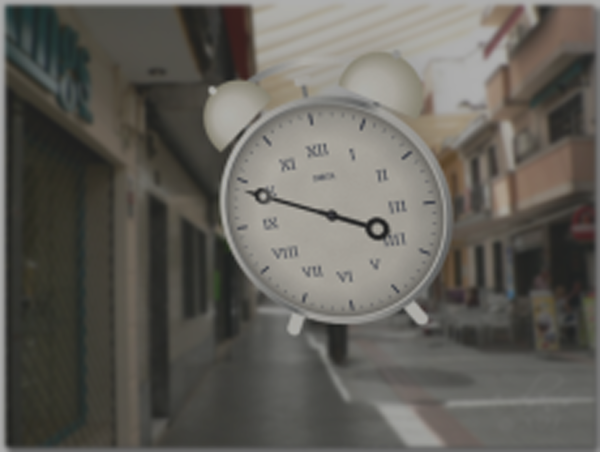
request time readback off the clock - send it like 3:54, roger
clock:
3:49
